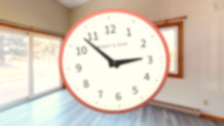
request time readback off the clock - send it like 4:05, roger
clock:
2:53
